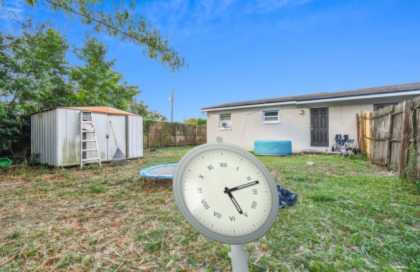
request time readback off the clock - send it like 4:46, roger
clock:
5:12
